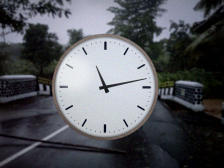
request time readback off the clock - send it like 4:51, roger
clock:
11:13
